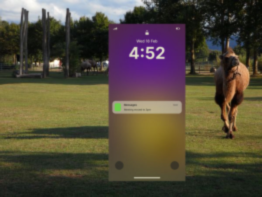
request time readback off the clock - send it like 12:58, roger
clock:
4:52
